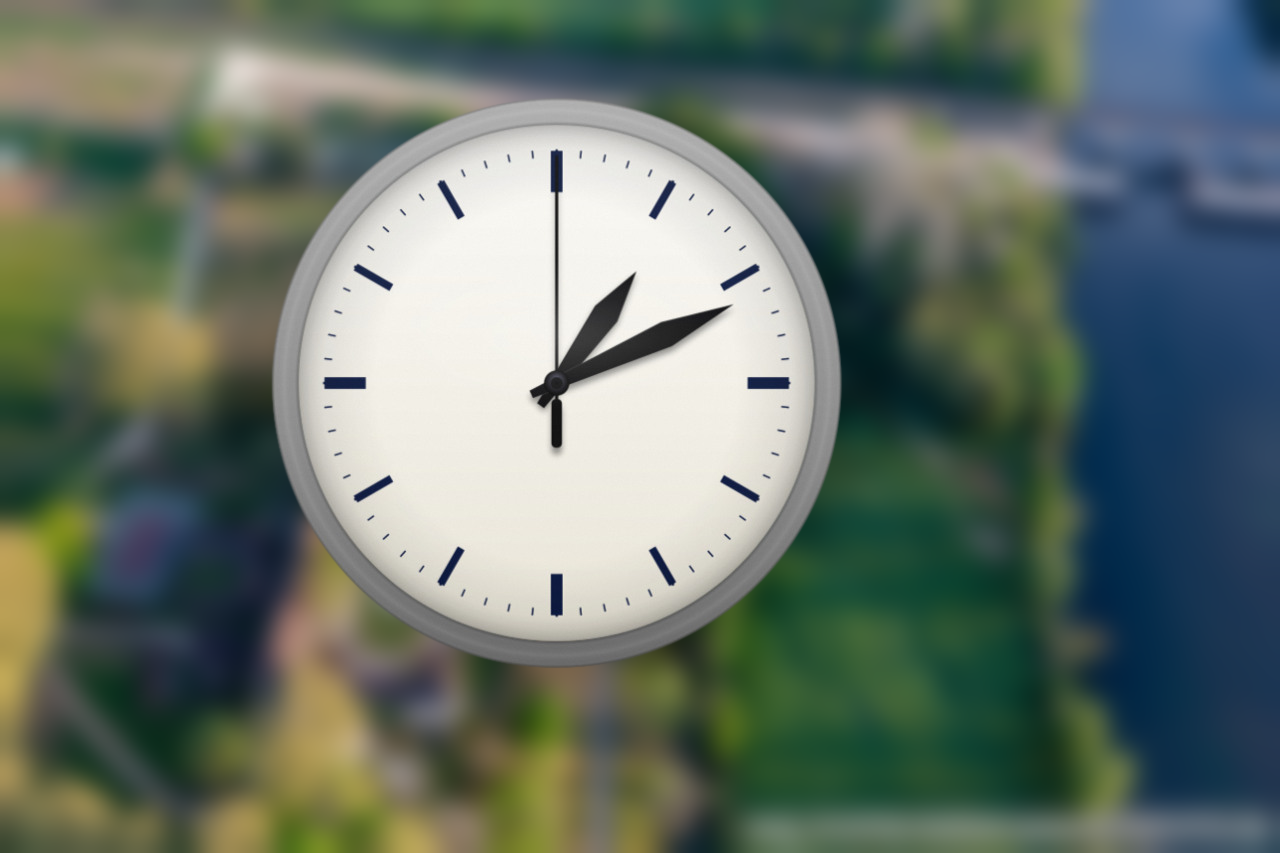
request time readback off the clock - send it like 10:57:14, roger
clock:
1:11:00
